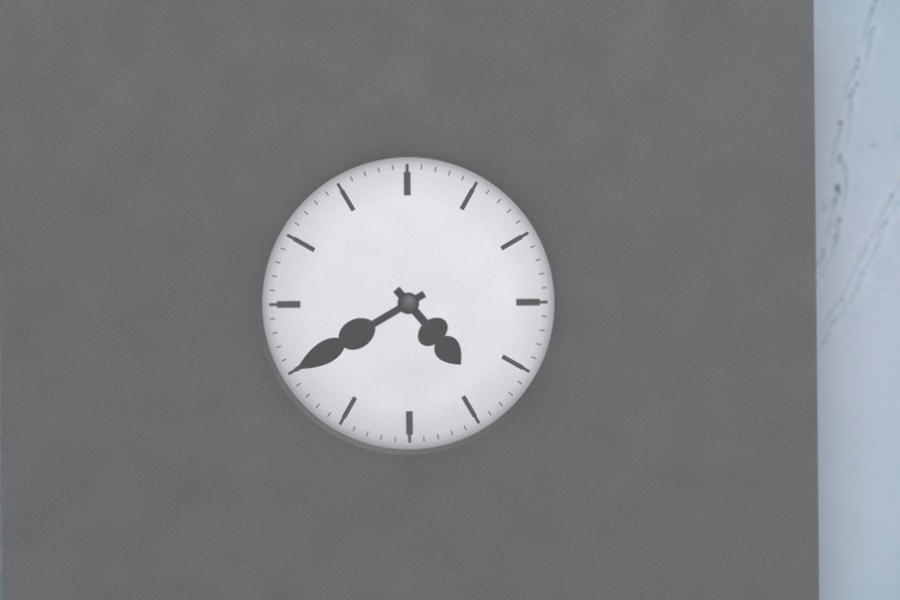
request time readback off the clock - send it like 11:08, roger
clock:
4:40
